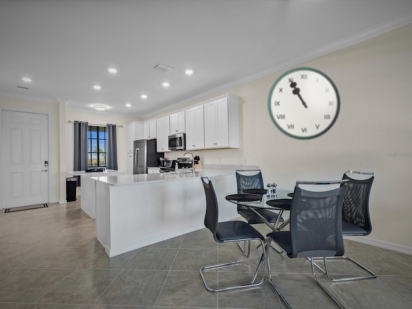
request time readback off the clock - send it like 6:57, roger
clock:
10:55
